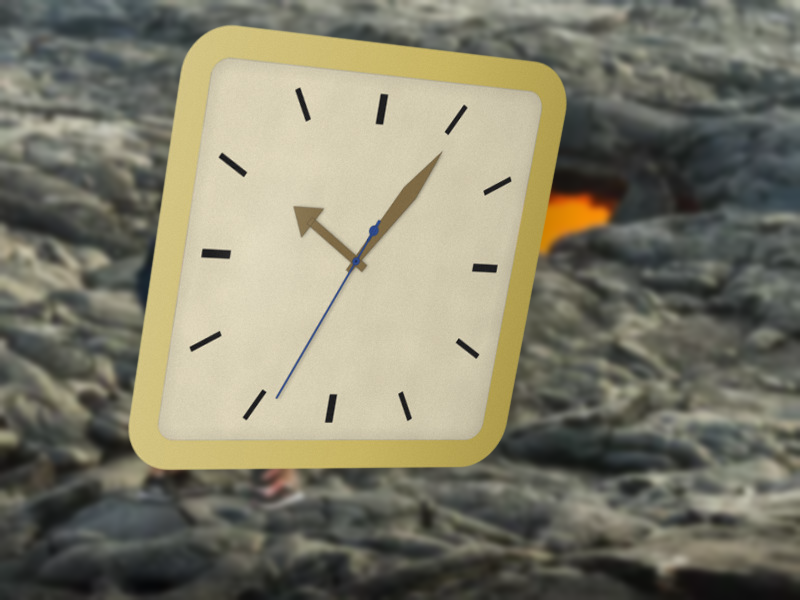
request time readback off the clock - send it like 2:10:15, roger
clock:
10:05:34
